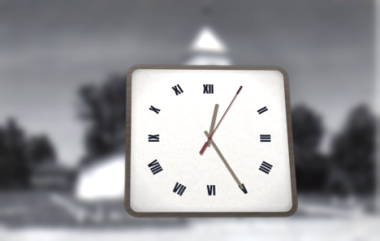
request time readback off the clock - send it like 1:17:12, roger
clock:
12:25:05
